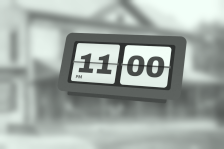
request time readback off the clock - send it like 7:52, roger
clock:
11:00
